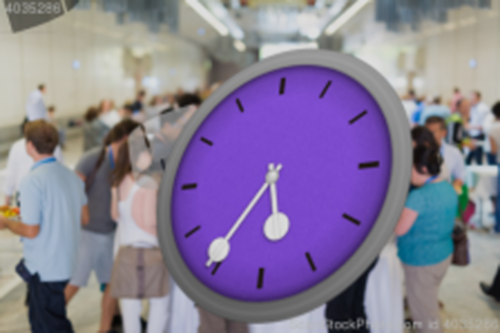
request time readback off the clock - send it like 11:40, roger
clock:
5:36
